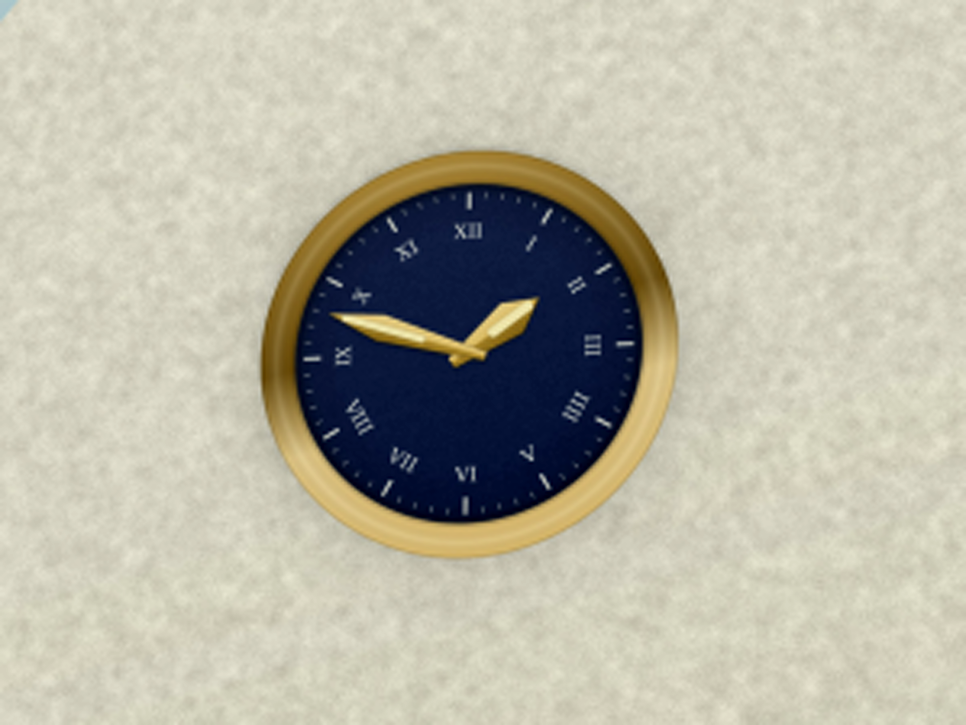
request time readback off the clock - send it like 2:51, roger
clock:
1:48
